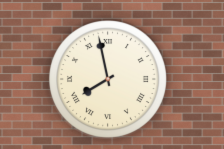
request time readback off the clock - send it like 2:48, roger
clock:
7:58
